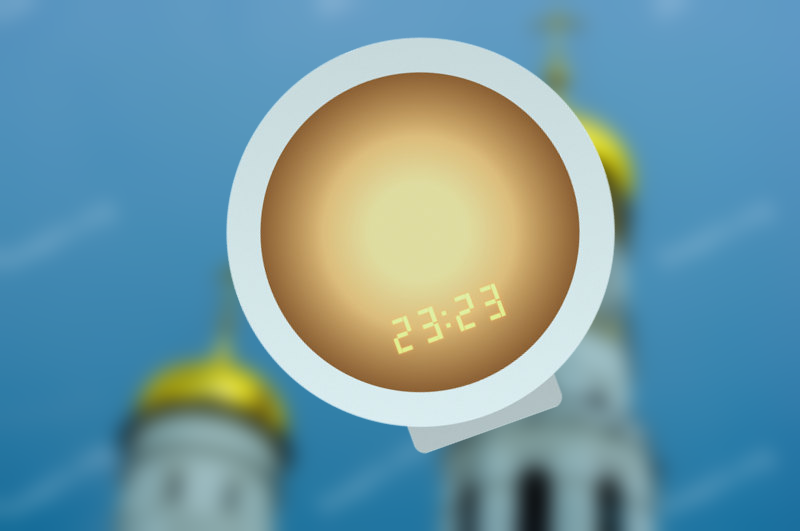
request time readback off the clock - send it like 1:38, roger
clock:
23:23
